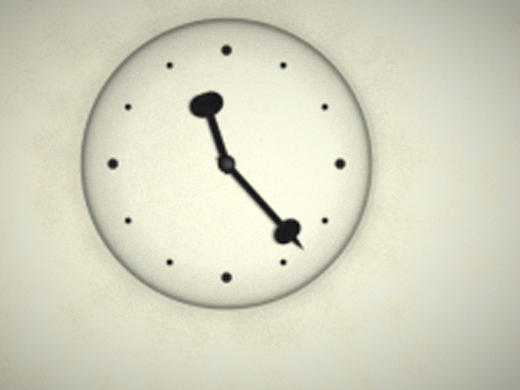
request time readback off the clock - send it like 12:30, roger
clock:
11:23
